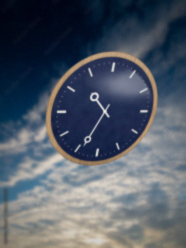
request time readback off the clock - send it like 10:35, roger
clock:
10:34
